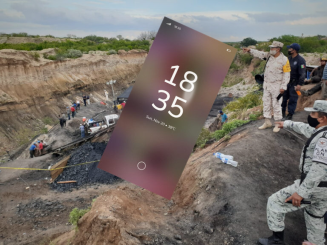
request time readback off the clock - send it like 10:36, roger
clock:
18:35
